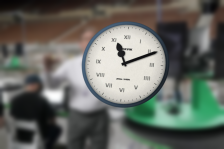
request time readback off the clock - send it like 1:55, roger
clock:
11:11
